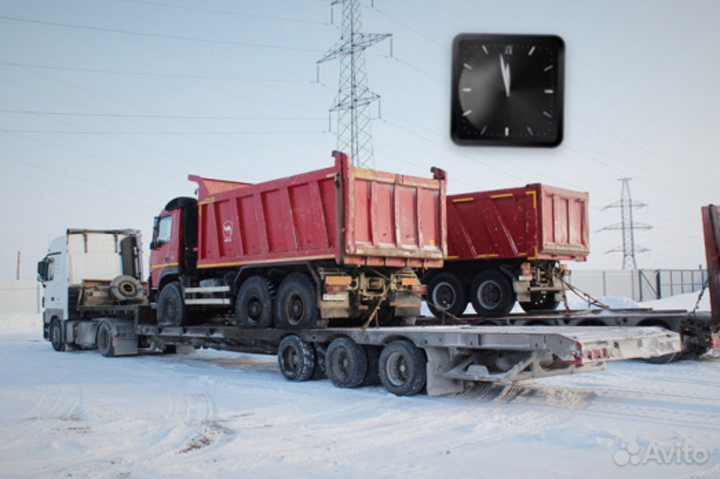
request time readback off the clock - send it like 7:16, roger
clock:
11:58
